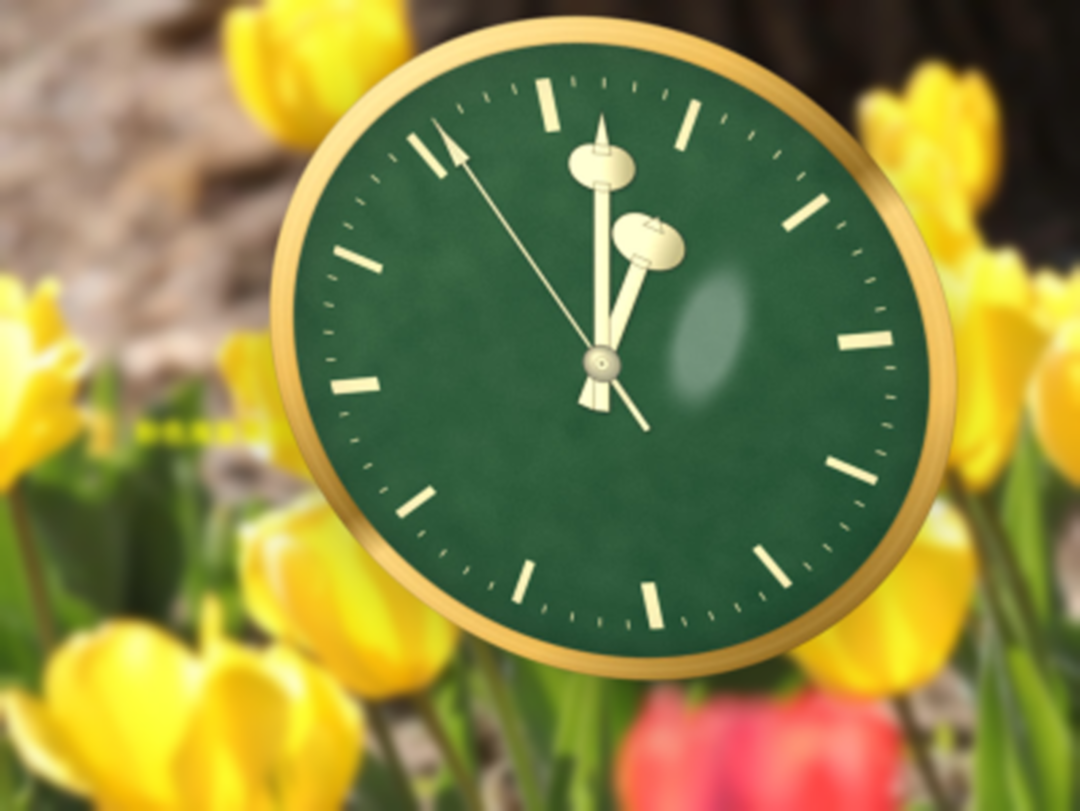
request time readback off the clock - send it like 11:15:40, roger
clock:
1:01:56
